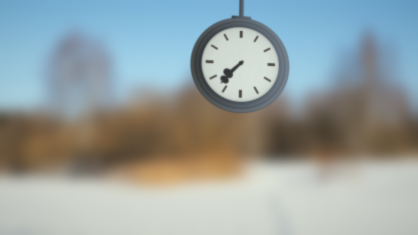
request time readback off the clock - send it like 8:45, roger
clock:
7:37
